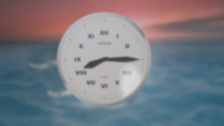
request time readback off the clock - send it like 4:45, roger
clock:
8:15
